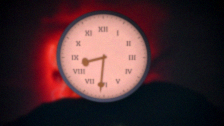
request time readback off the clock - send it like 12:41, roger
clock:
8:31
